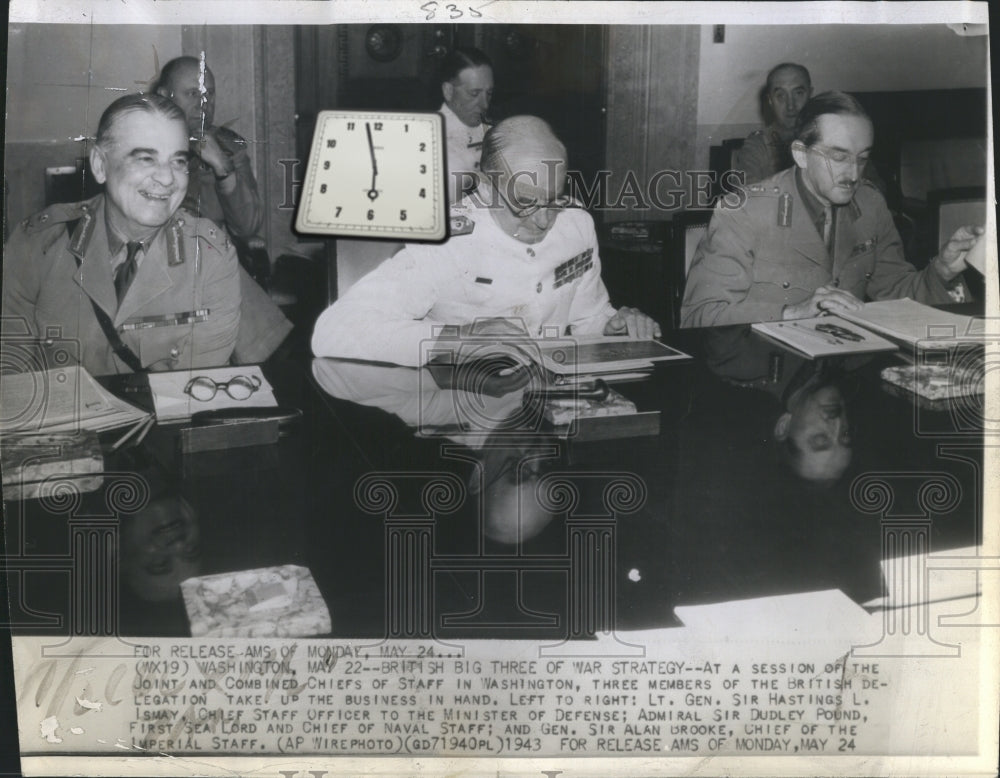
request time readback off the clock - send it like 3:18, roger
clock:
5:58
